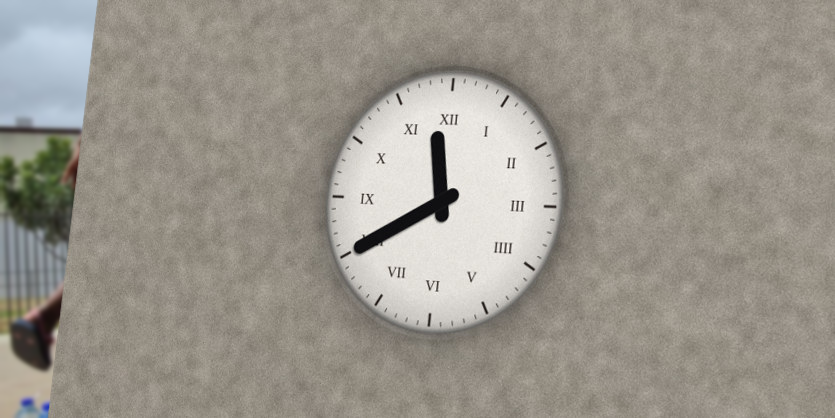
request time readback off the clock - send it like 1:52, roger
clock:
11:40
